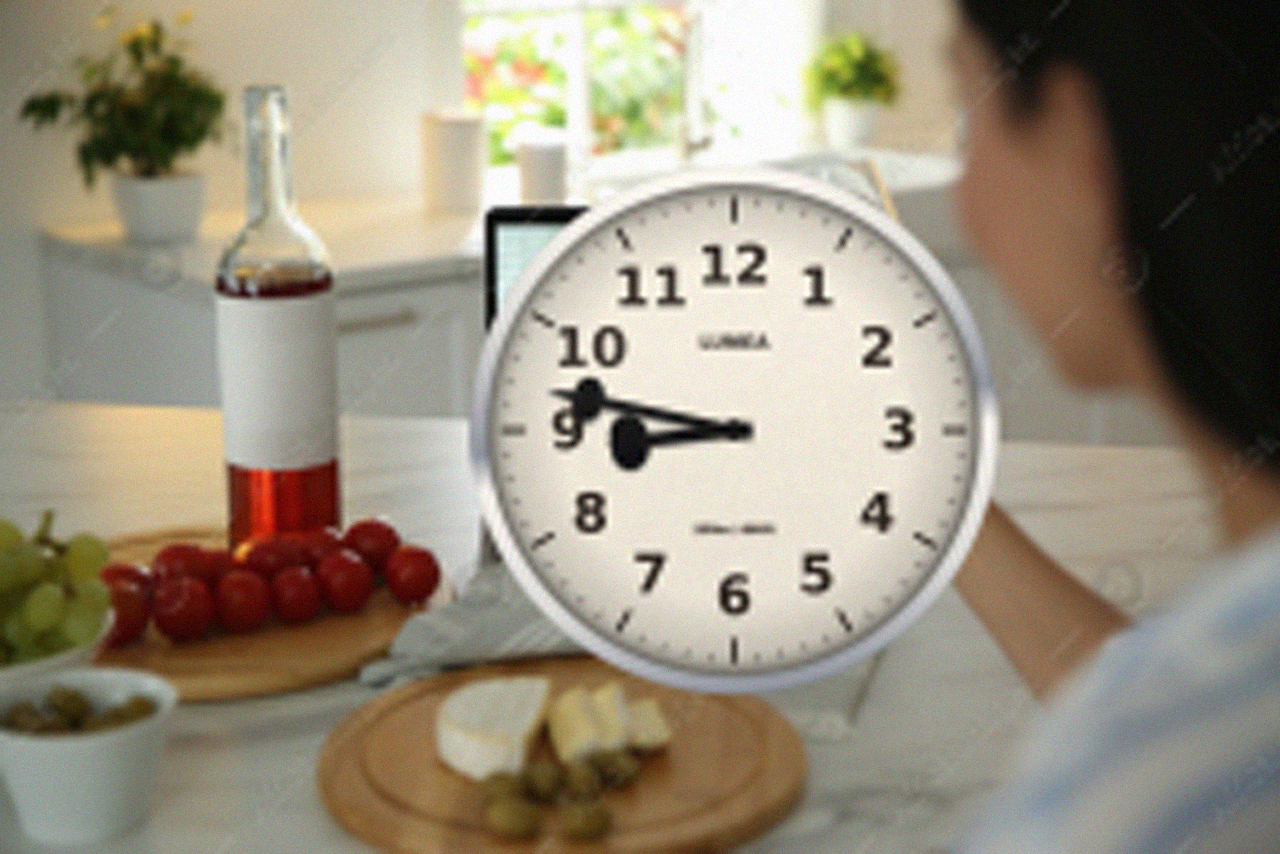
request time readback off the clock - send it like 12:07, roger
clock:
8:47
